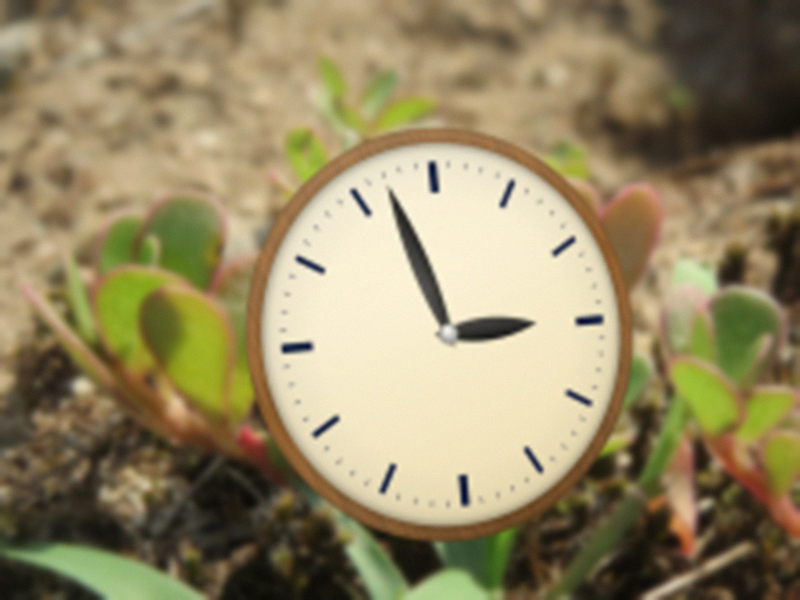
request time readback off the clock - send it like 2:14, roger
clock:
2:57
